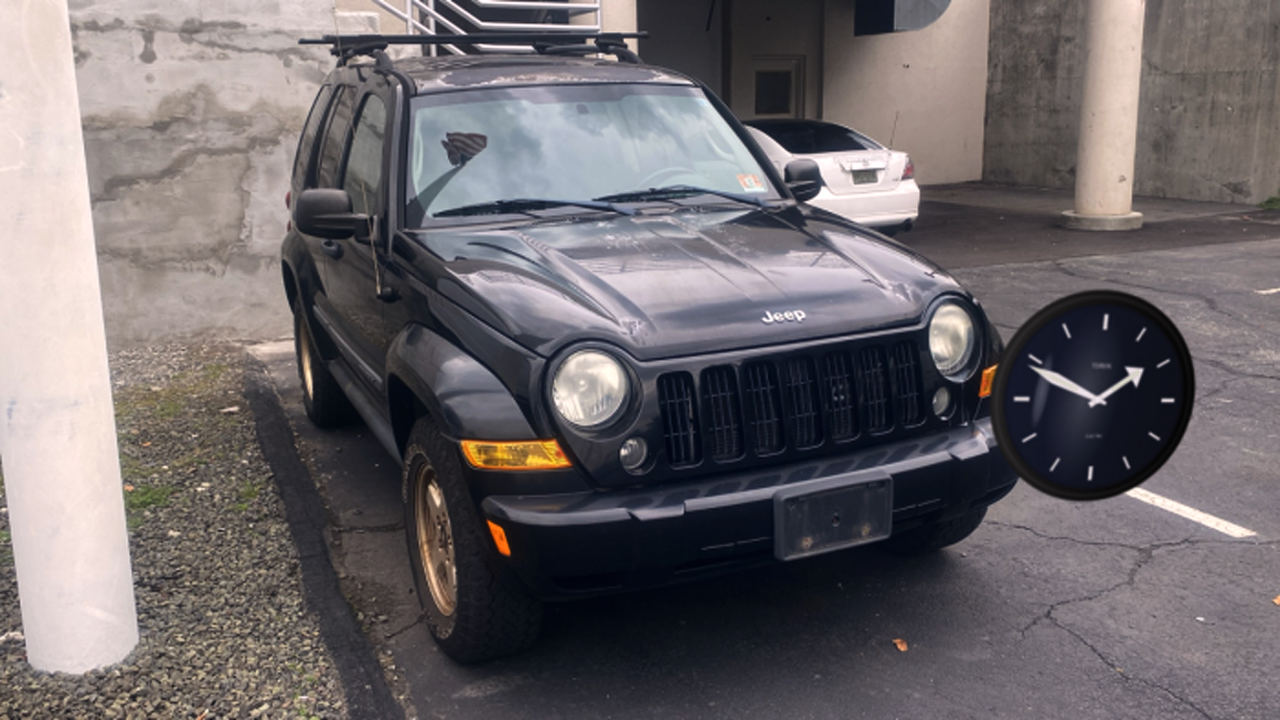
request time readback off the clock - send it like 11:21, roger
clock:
1:49
